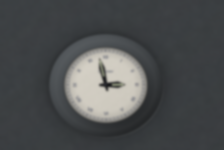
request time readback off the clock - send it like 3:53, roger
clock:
2:58
